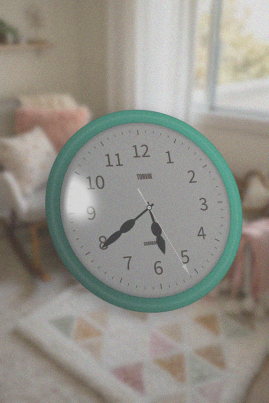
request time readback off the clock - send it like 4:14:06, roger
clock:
5:39:26
